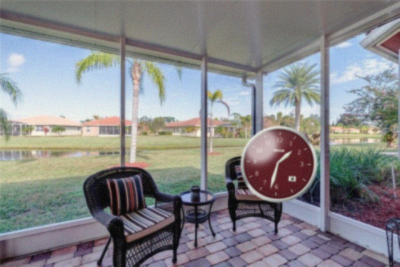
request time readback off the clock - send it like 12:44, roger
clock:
1:32
